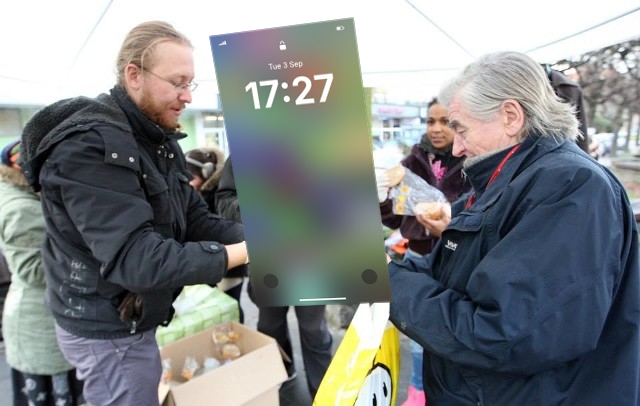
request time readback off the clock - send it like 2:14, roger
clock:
17:27
